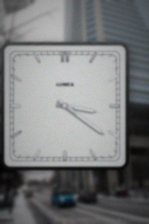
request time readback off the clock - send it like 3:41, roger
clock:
3:21
